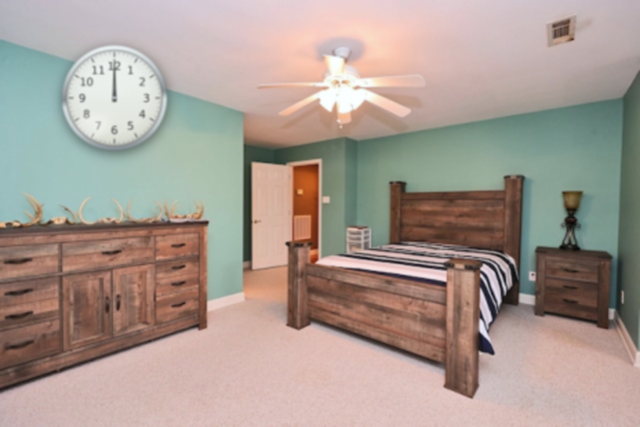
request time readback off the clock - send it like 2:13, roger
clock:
12:00
